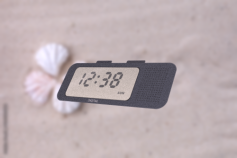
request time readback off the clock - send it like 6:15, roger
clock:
12:38
